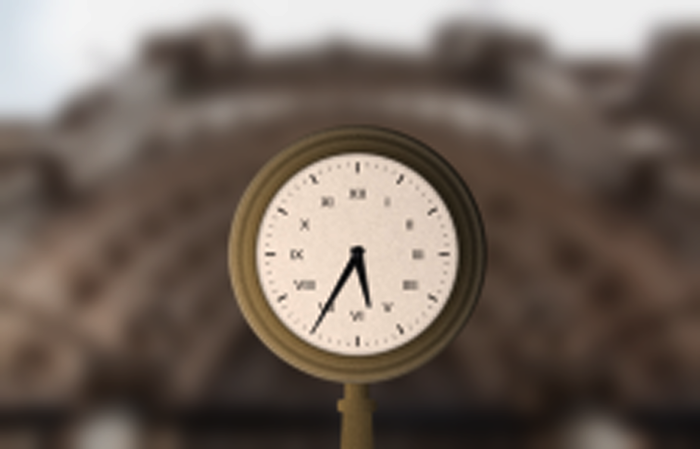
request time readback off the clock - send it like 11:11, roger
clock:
5:35
